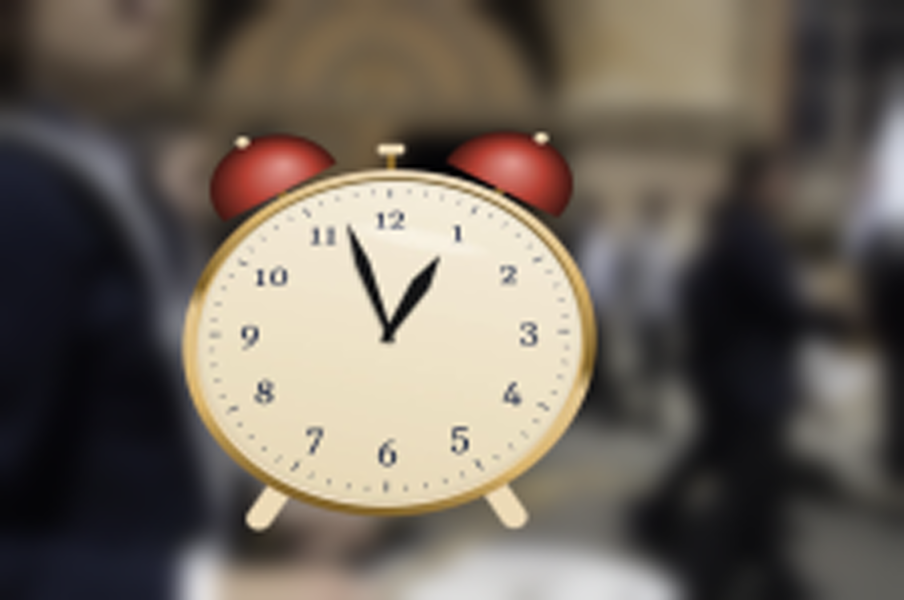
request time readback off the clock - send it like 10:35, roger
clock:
12:57
